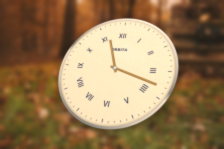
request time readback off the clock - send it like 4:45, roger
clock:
11:18
